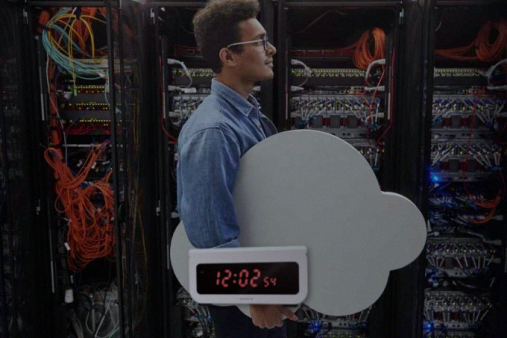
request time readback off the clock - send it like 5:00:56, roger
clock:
12:02:54
